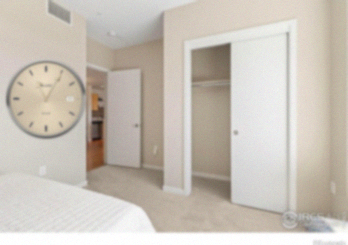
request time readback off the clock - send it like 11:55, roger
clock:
11:05
